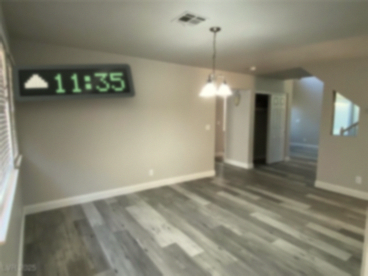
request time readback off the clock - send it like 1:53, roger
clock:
11:35
